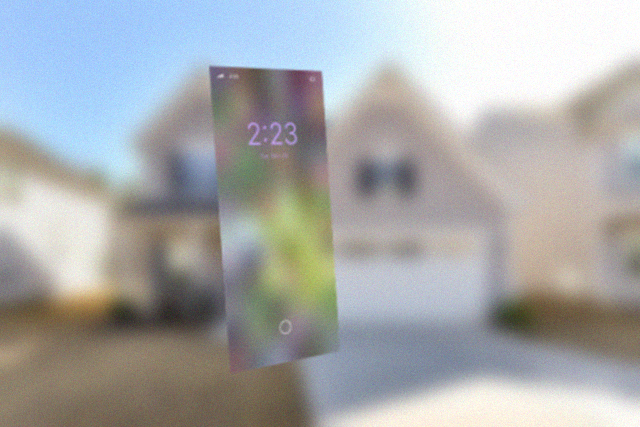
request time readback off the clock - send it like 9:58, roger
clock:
2:23
